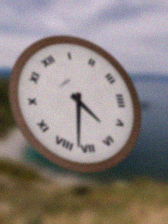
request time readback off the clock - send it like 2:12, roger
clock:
5:37
